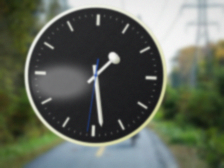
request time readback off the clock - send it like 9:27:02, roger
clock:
1:28:31
